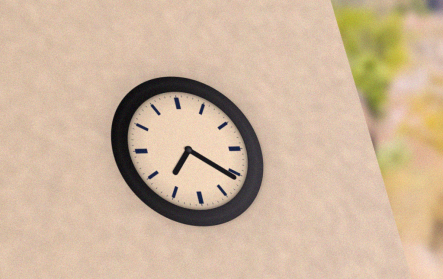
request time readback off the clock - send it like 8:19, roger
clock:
7:21
